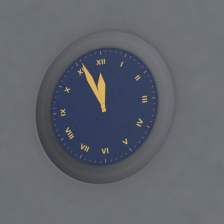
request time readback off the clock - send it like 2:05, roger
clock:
11:56
